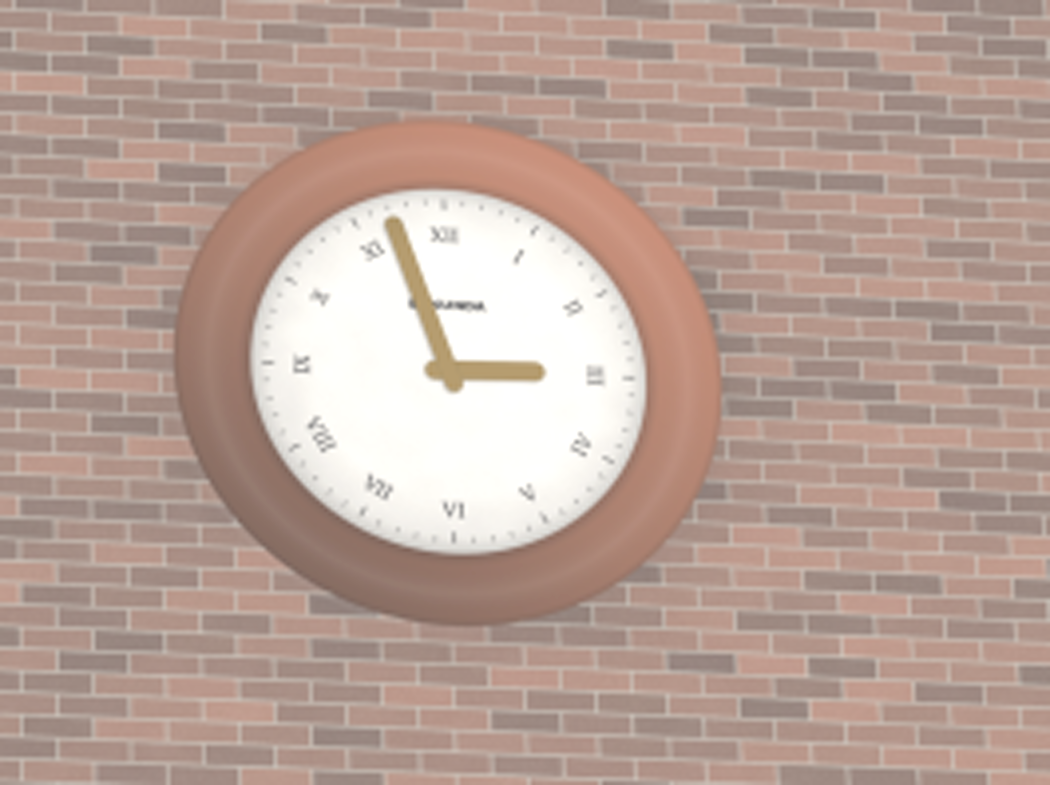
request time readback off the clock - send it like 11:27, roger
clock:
2:57
